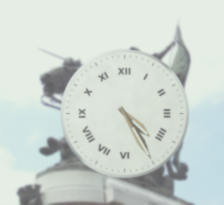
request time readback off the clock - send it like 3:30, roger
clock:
4:25
